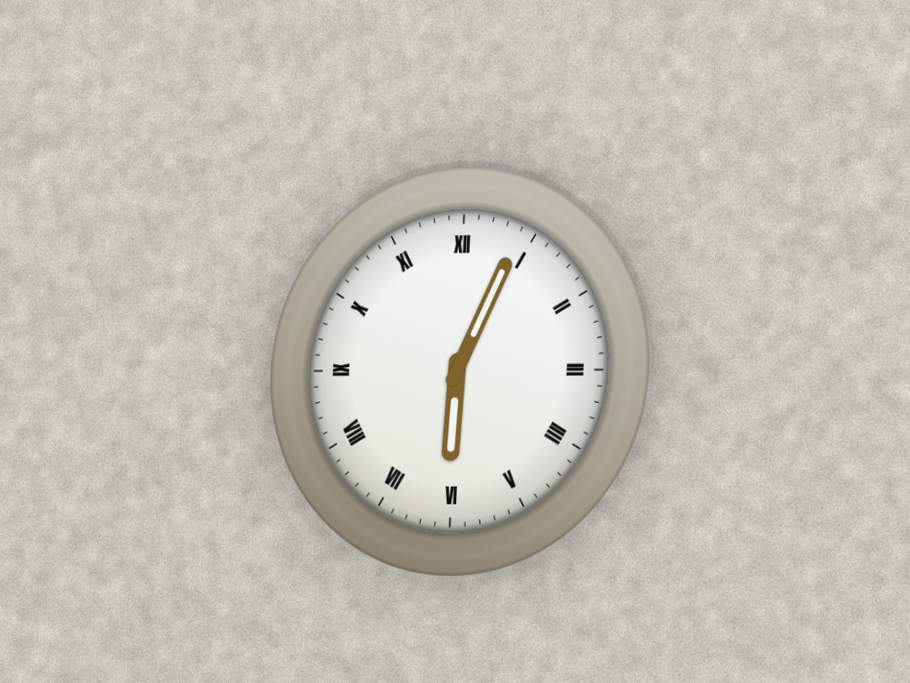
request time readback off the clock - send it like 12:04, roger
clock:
6:04
